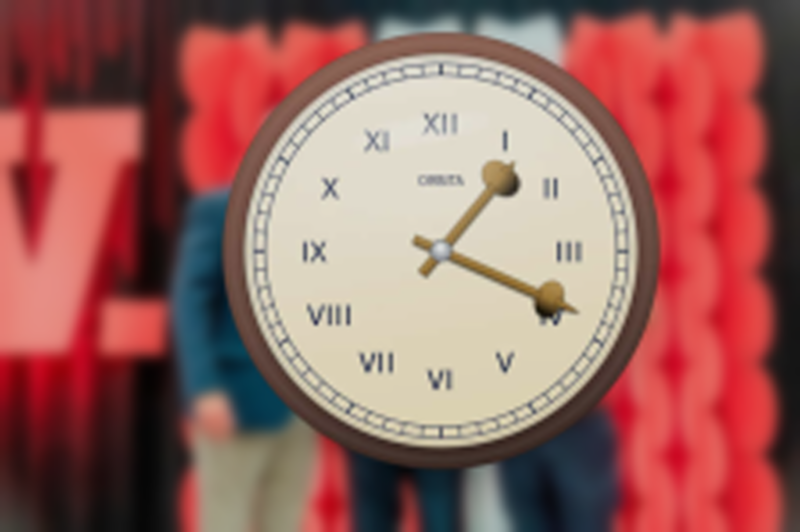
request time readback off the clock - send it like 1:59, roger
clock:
1:19
